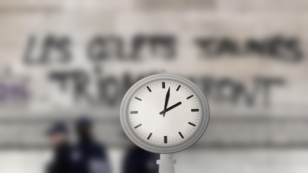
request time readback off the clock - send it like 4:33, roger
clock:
2:02
